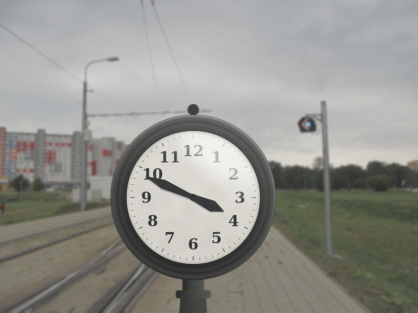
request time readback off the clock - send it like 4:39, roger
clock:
3:49
